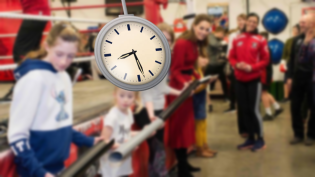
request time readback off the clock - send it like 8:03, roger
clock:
8:28
